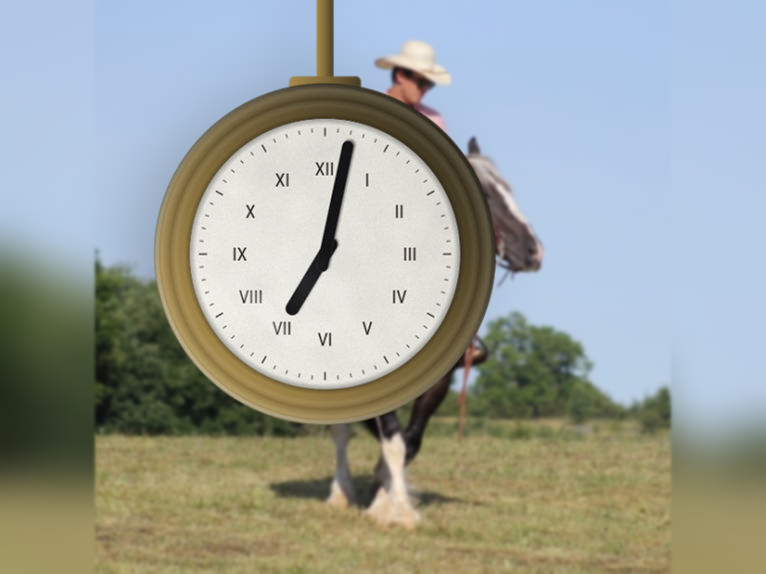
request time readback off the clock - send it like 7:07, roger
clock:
7:02
